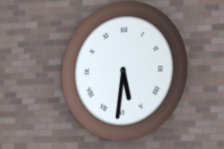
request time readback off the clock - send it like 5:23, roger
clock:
5:31
